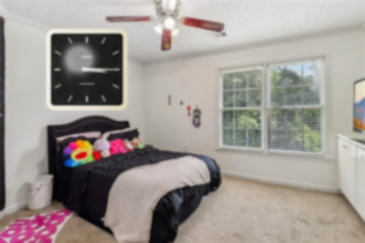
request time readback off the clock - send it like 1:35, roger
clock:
3:15
